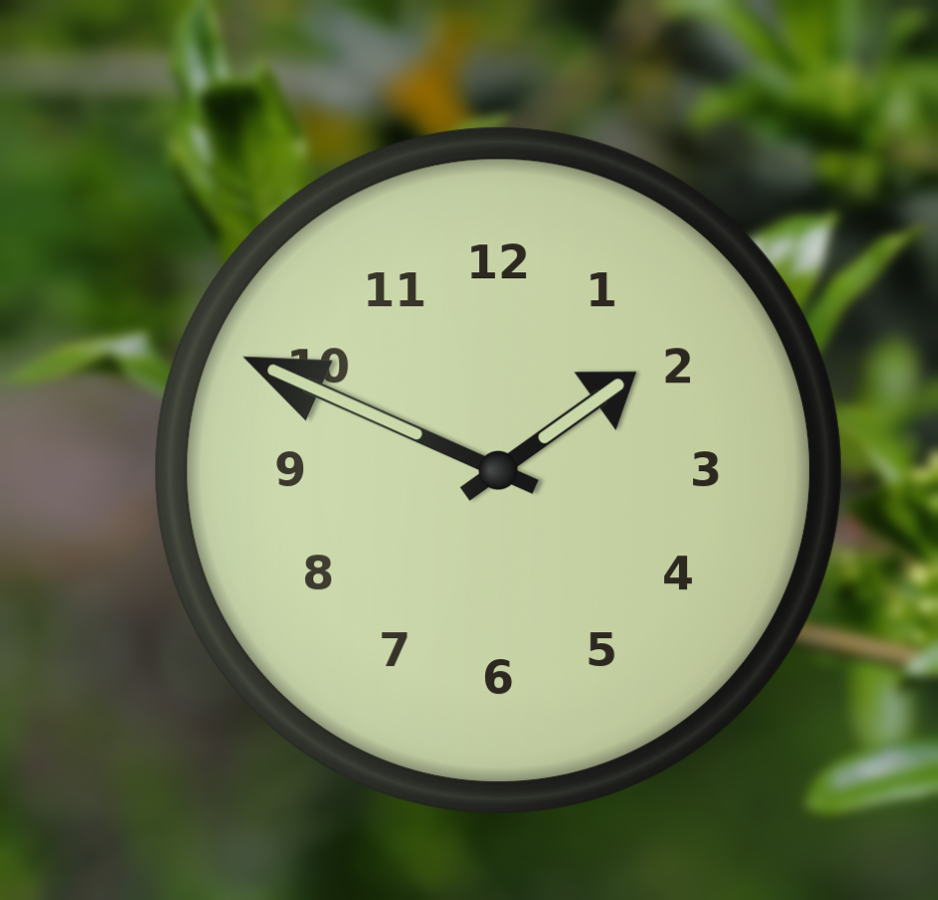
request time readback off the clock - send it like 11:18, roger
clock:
1:49
